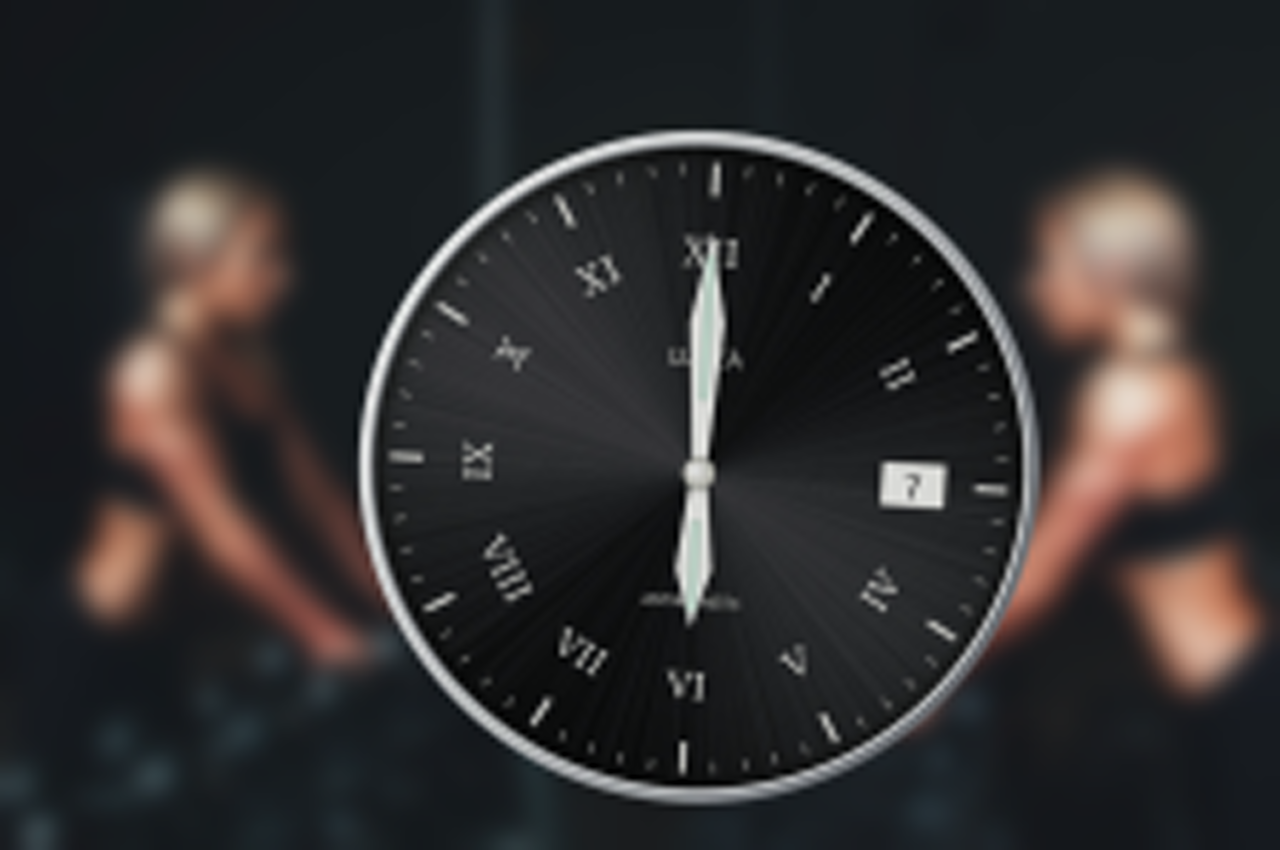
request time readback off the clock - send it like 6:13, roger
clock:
6:00
